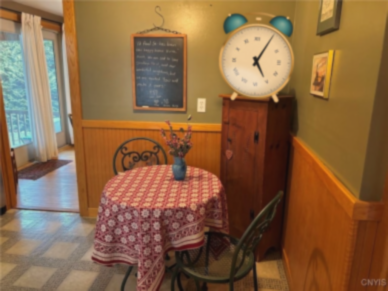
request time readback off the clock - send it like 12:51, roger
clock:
5:05
